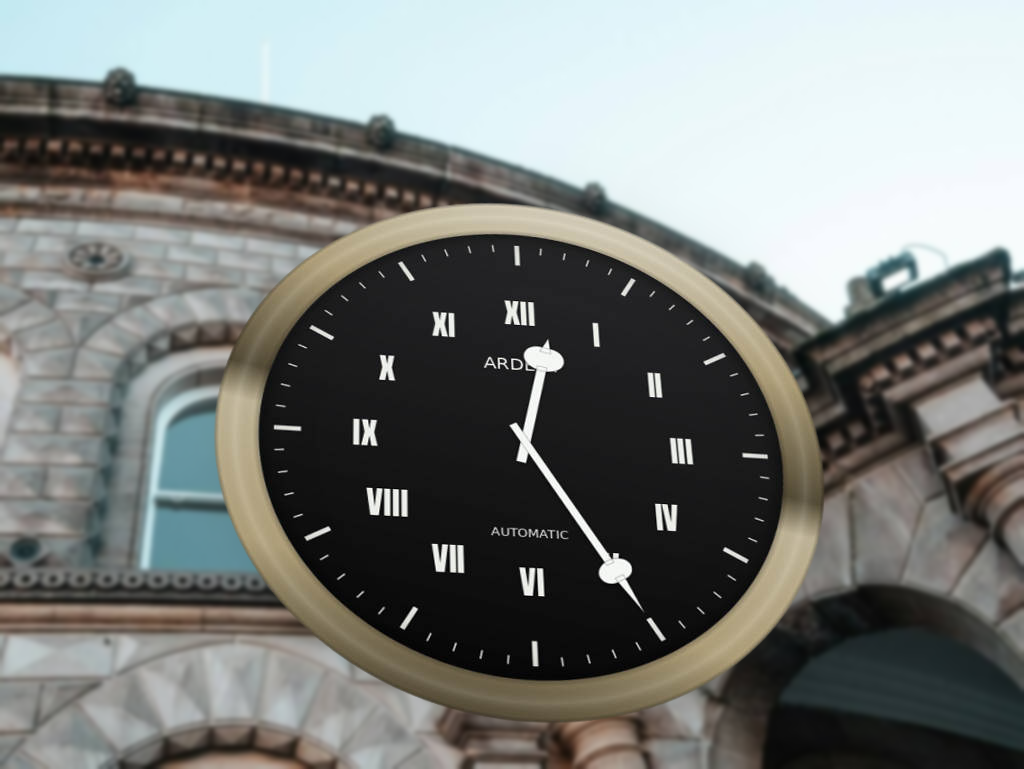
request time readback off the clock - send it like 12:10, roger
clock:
12:25
